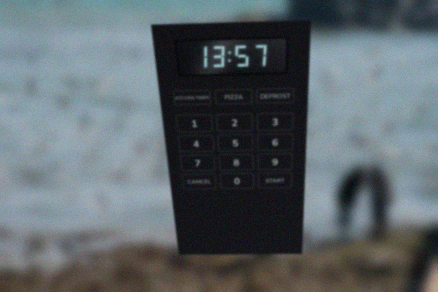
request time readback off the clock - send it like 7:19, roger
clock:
13:57
